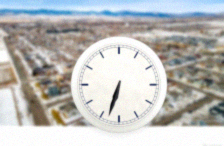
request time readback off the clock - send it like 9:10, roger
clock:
6:33
